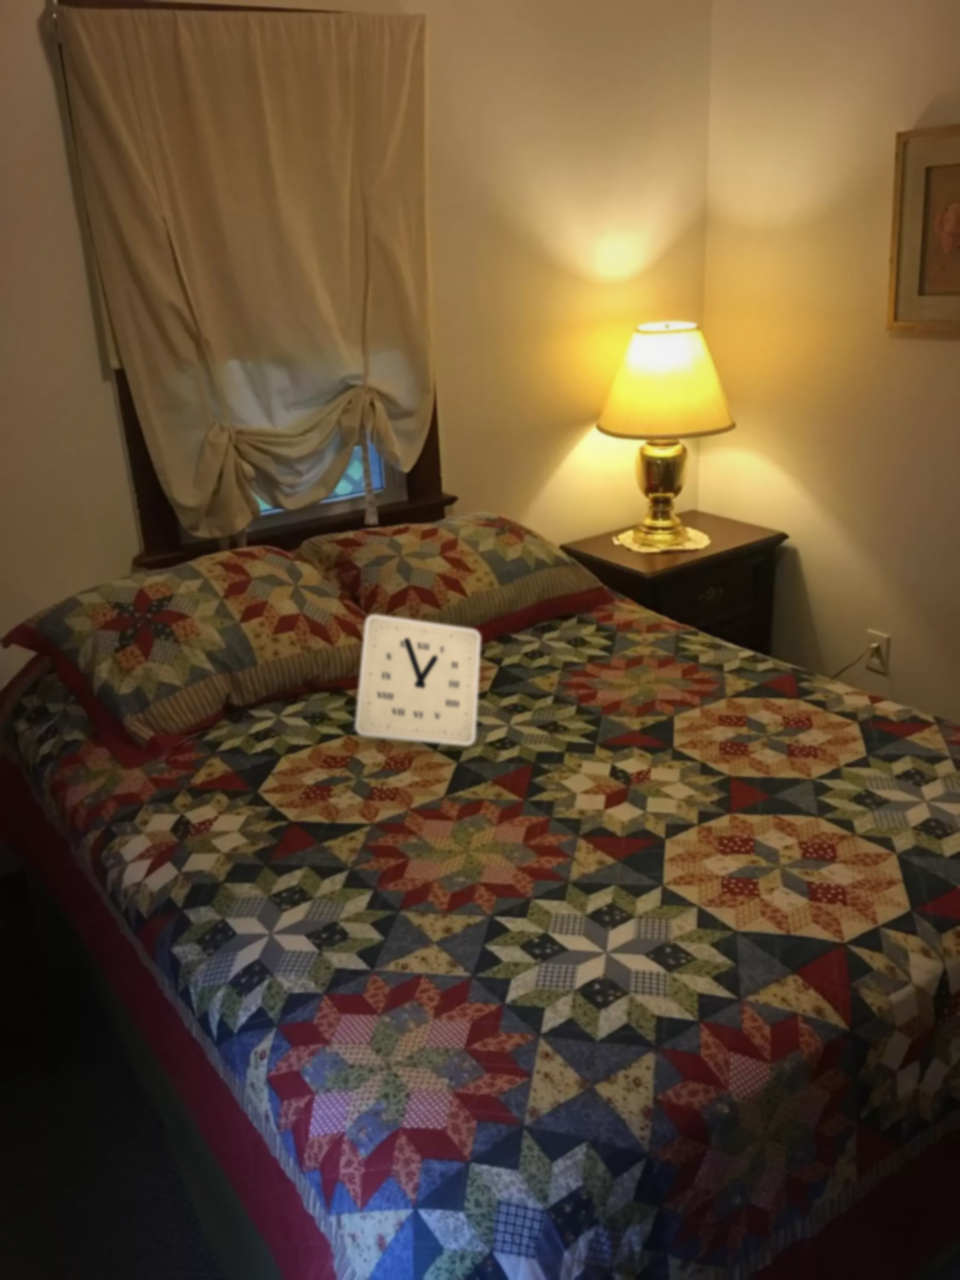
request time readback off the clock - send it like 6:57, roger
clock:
12:56
